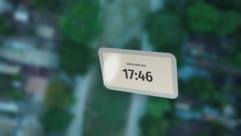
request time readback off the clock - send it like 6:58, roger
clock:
17:46
